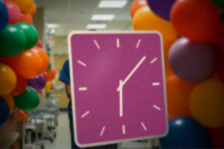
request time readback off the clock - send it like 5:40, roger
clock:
6:08
